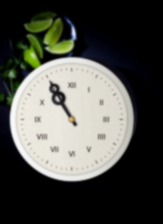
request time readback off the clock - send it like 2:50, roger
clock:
10:55
